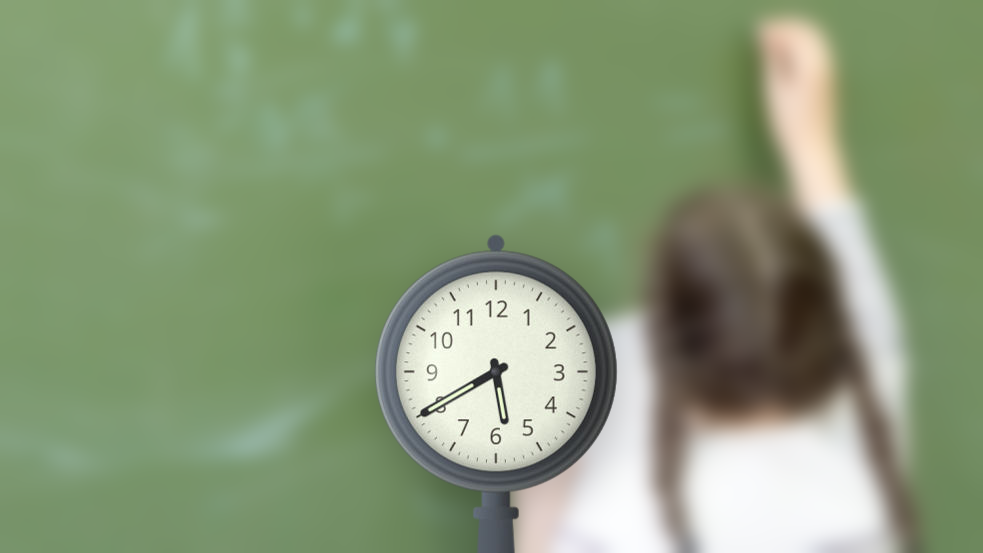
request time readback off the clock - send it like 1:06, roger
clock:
5:40
